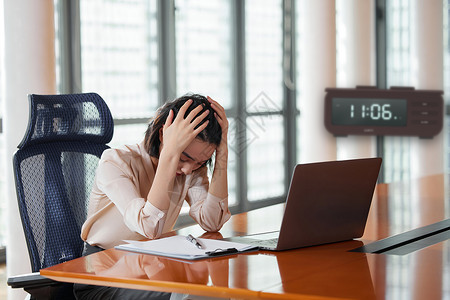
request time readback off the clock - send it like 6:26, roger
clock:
11:06
